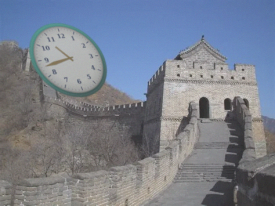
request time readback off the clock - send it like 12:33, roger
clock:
10:43
